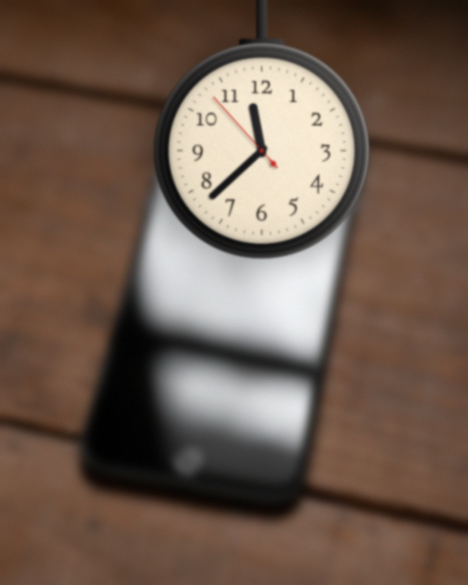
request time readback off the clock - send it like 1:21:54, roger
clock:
11:37:53
